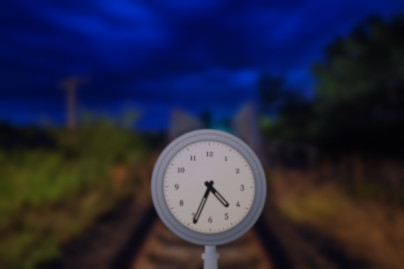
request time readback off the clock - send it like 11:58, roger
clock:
4:34
